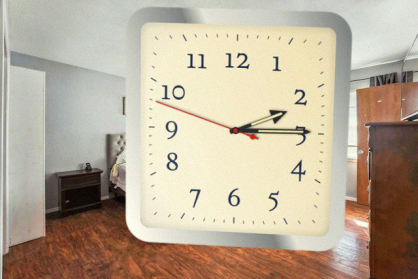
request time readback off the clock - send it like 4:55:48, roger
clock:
2:14:48
